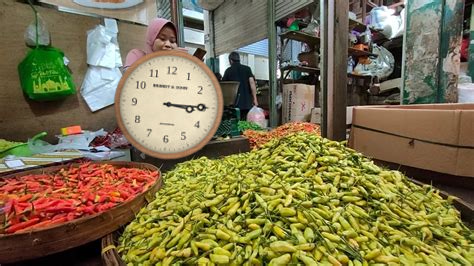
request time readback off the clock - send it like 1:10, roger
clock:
3:15
